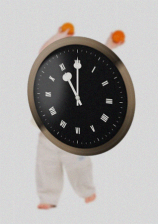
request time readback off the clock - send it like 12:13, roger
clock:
11:00
